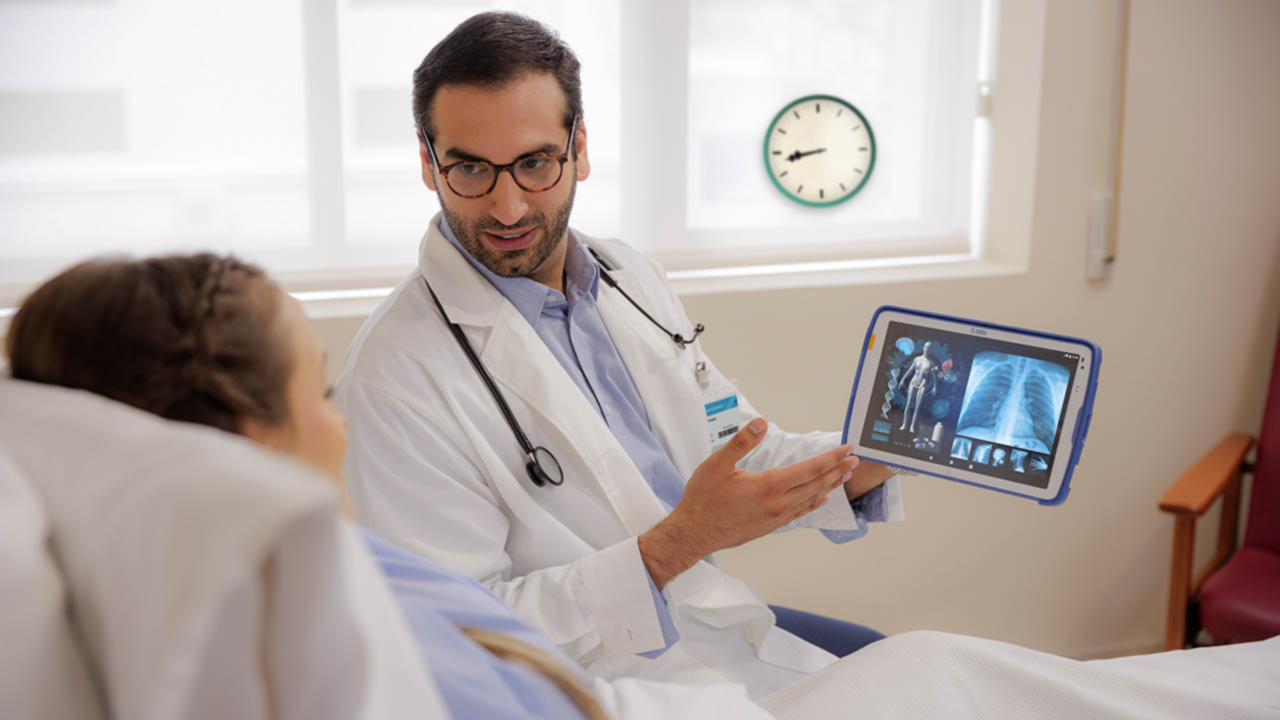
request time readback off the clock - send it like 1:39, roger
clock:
8:43
